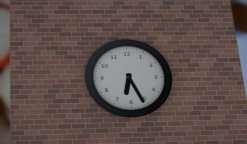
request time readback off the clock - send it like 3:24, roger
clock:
6:26
